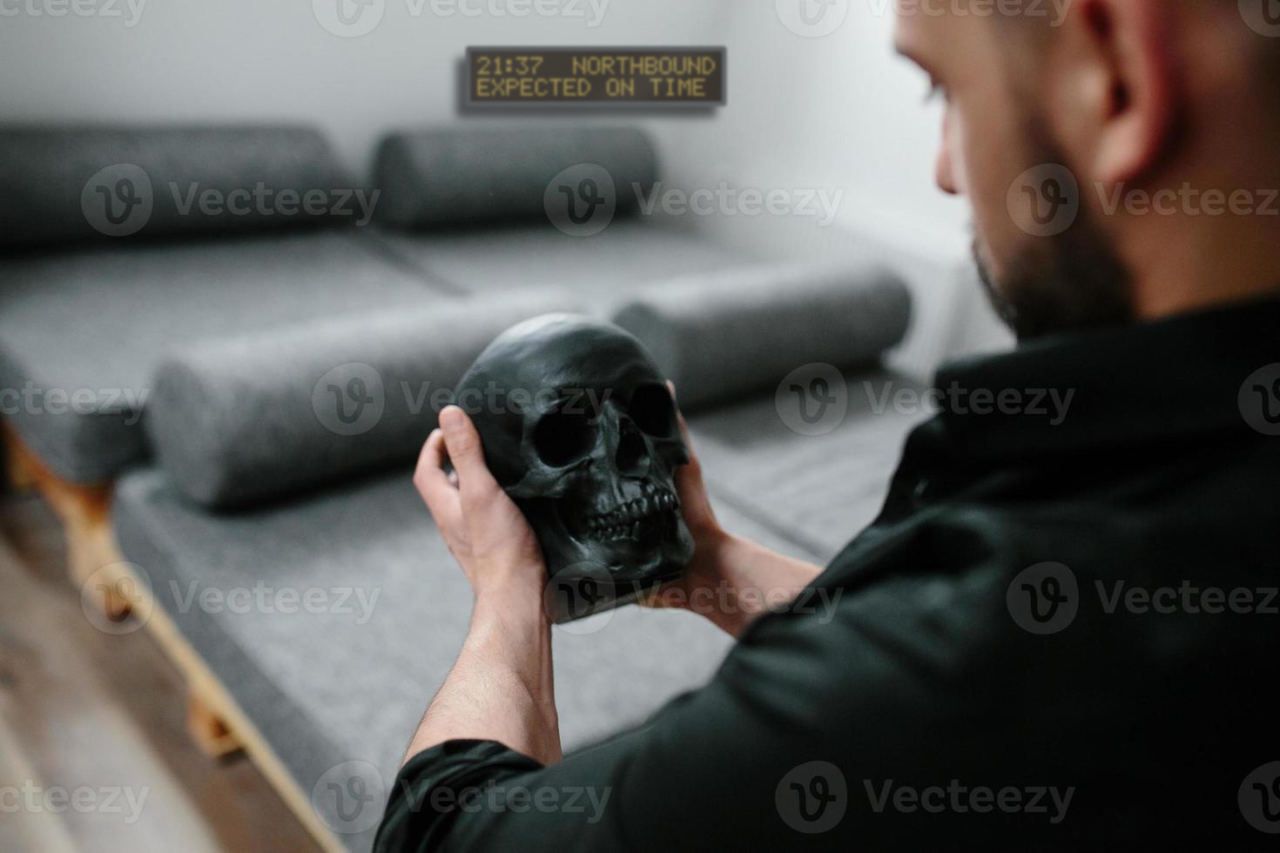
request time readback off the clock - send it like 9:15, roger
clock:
21:37
